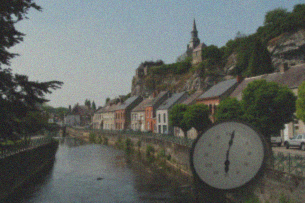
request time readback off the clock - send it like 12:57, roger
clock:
6:02
